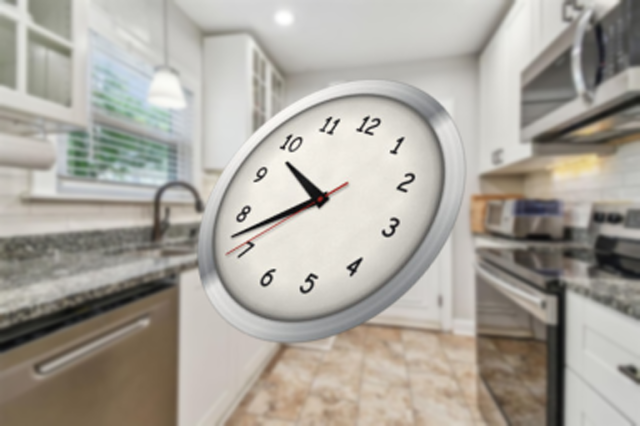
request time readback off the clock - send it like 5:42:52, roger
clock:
9:37:36
